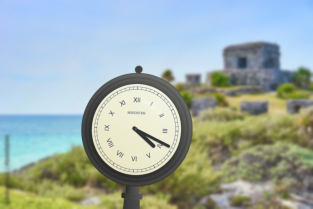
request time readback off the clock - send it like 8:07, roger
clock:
4:19
